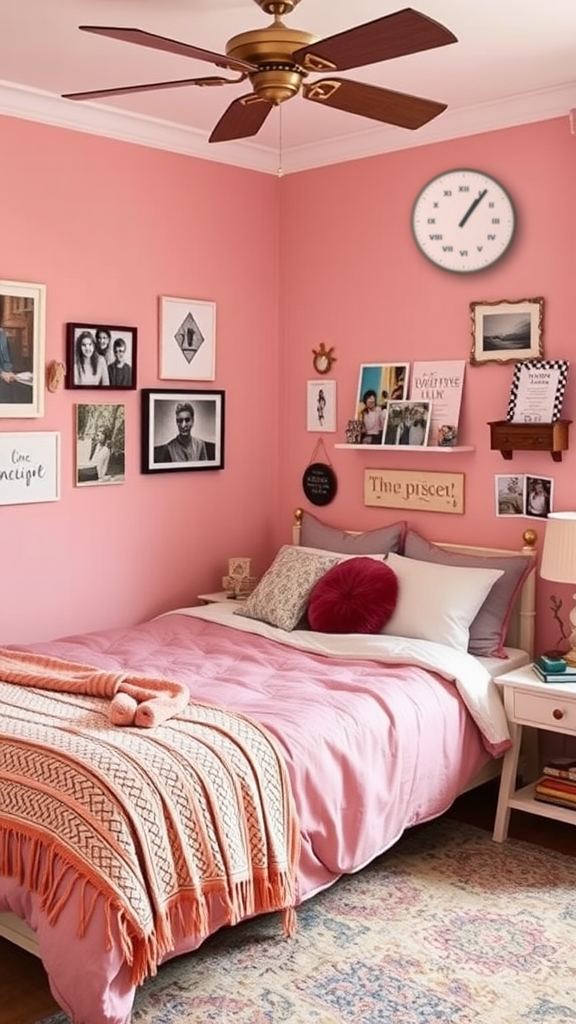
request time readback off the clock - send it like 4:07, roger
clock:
1:06
